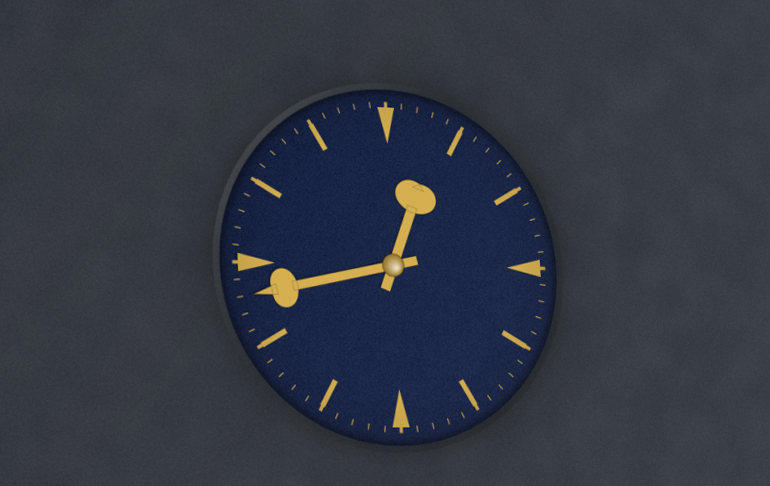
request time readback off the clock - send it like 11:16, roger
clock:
12:43
